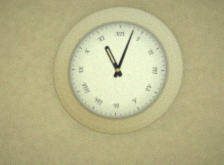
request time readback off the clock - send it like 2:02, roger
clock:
11:03
